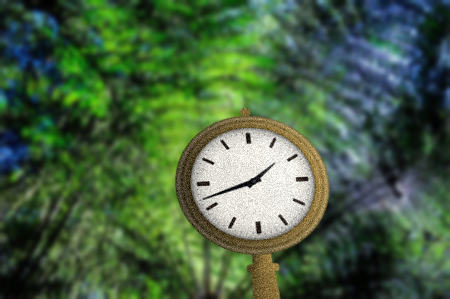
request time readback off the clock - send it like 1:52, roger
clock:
1:42
